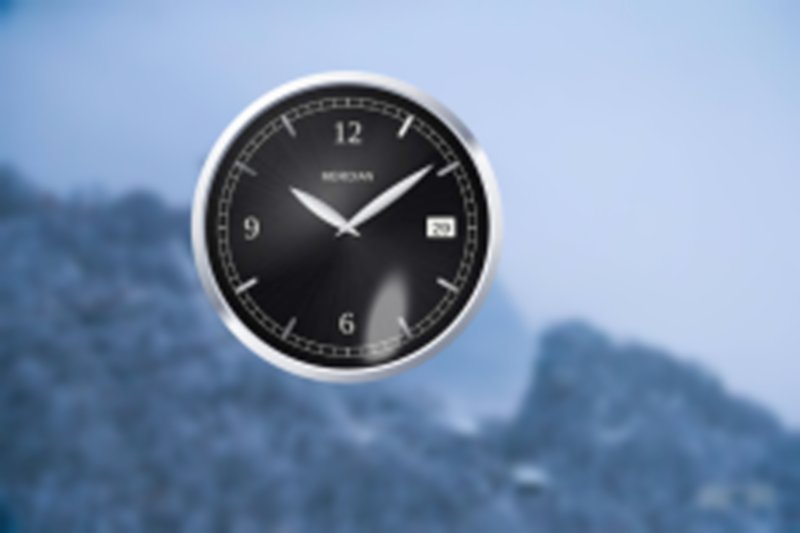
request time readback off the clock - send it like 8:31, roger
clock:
10:09
